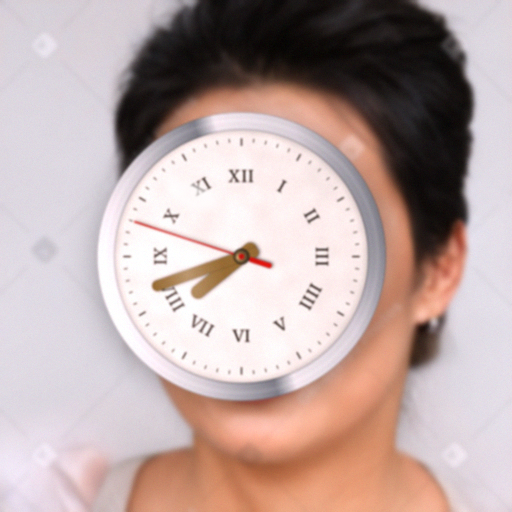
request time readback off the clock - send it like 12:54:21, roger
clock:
7:41:48
